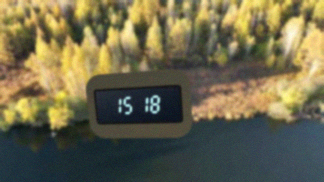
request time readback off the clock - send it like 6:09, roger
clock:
15:18
